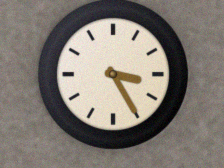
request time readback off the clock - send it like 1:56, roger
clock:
3:25
